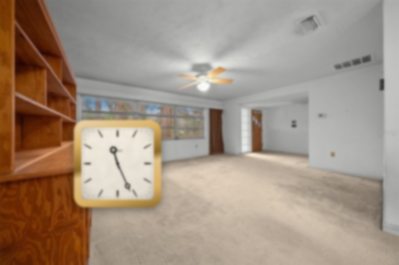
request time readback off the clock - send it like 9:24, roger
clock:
11:26
